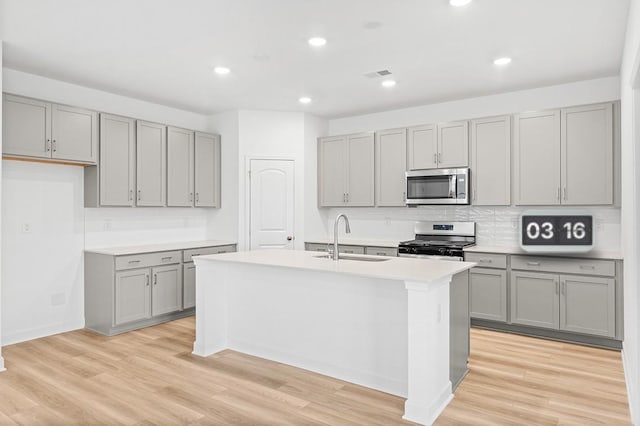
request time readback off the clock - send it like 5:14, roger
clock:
3:16
